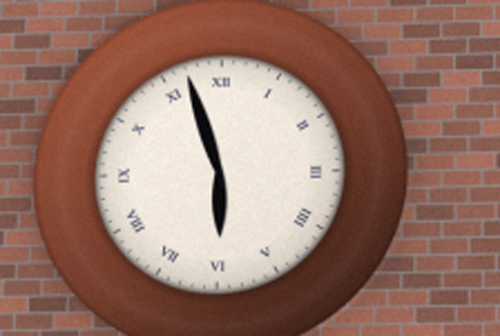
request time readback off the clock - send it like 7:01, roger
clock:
5:57
